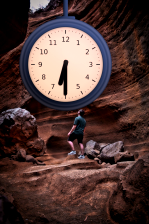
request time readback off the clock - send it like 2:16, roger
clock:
6:30
